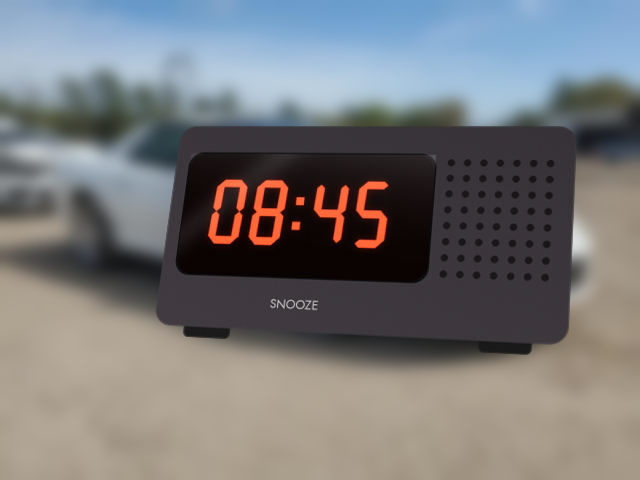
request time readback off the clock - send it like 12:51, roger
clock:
8:45
